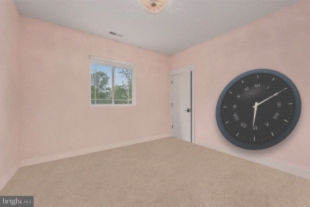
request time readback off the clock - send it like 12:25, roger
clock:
6:10
